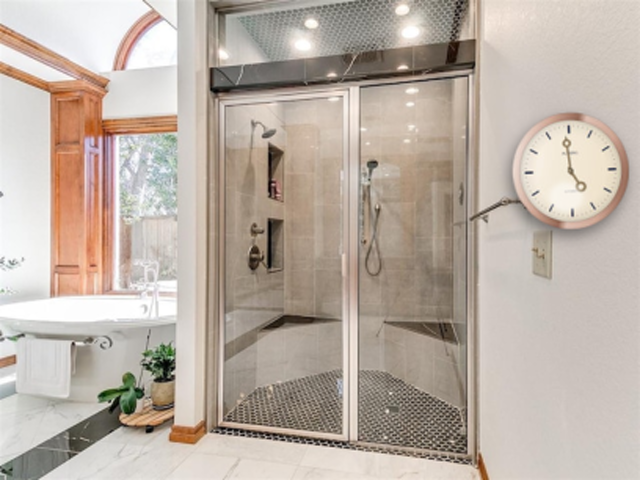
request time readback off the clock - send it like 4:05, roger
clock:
4:59
